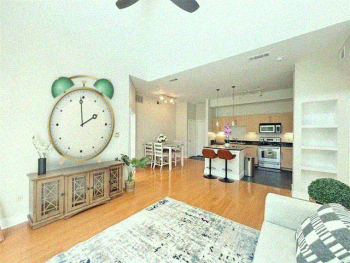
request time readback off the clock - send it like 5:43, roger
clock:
1:59
